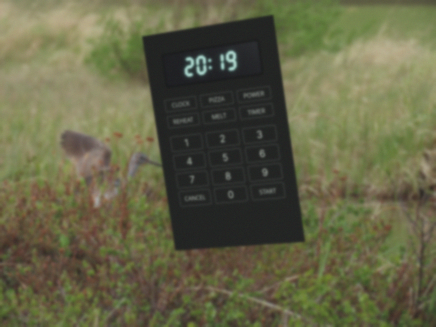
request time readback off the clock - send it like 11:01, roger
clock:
20:19
